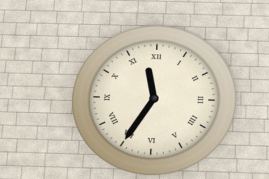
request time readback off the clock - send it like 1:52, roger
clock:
11:35
